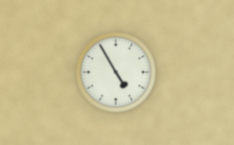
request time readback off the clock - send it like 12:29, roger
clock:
4:55
